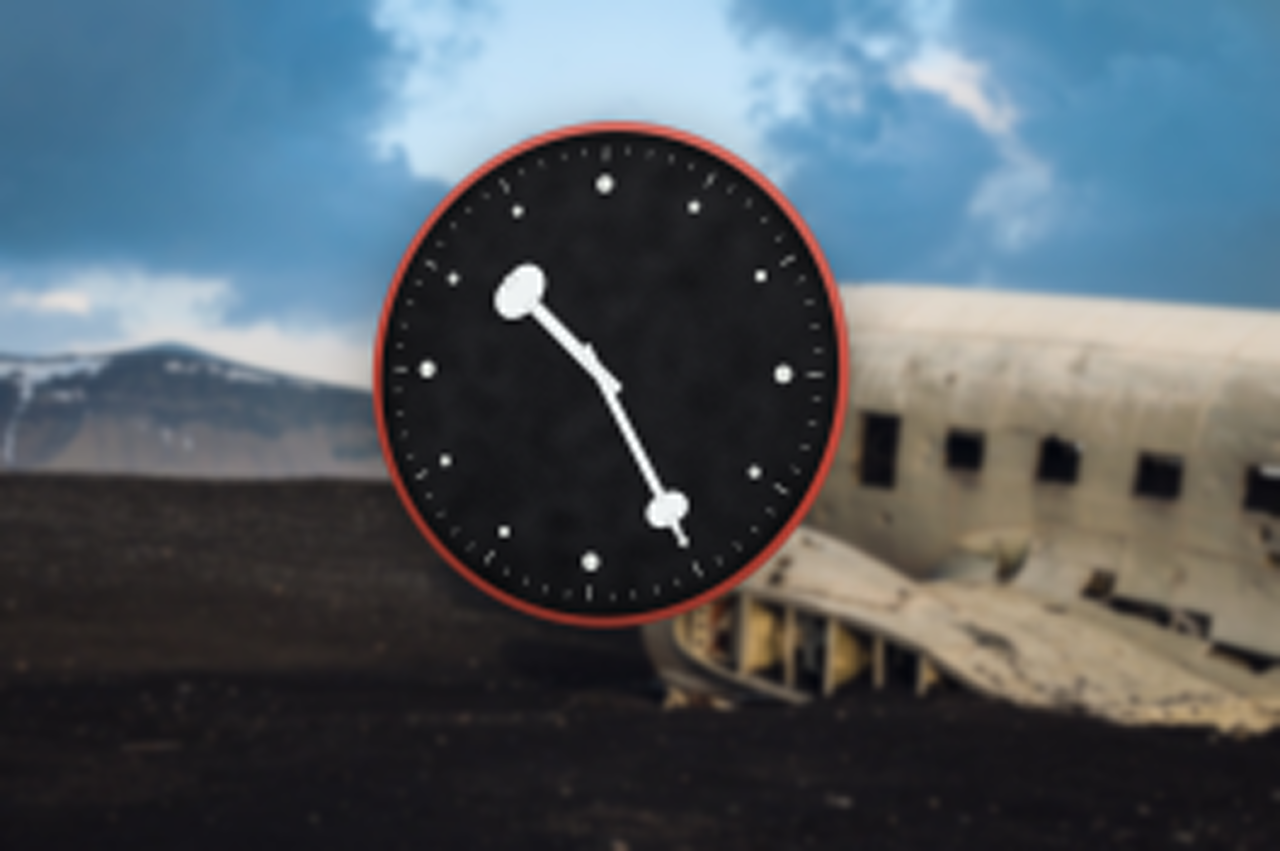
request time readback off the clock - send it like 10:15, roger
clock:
10:25
